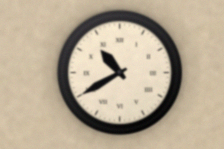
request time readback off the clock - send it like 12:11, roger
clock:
10:40
